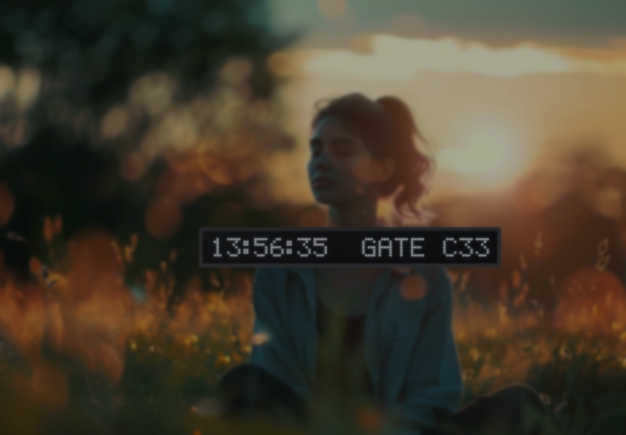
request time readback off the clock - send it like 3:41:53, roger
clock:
13:56:35
